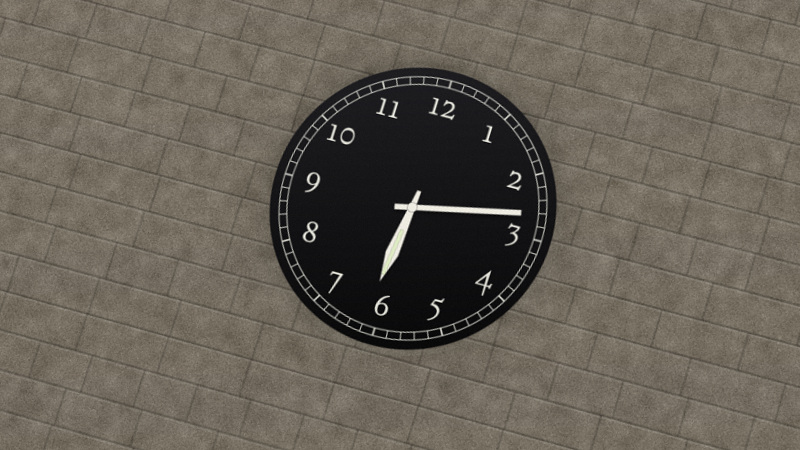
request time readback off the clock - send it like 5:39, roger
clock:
6:13
